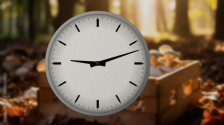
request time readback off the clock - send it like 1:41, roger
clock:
9:12
